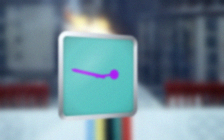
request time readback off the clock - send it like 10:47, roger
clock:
2:47
